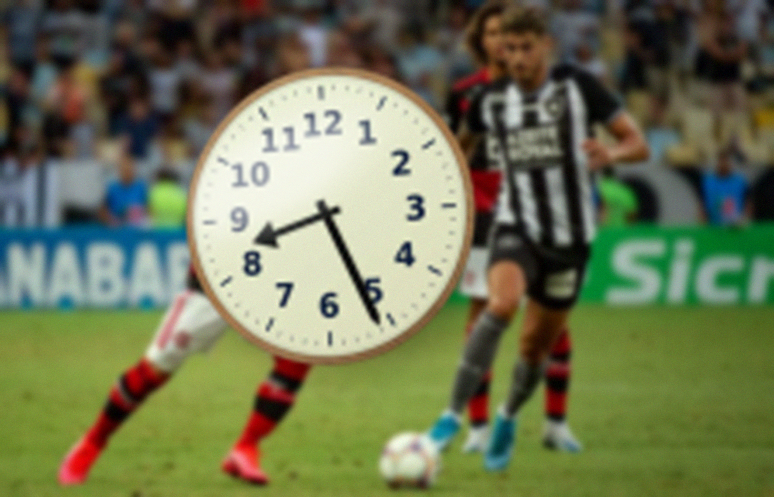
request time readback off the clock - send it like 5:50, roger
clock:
8:26
